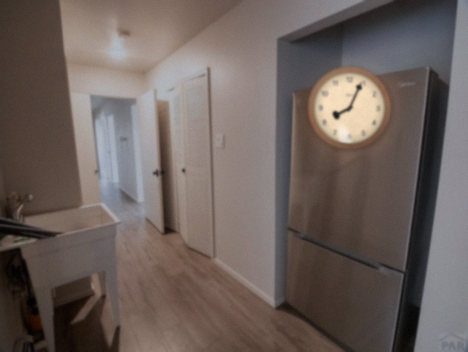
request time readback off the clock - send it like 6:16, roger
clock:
8:04
